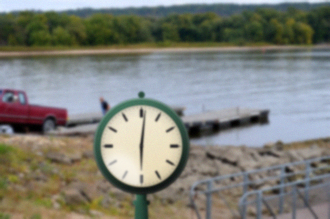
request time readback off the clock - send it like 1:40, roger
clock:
6:01
